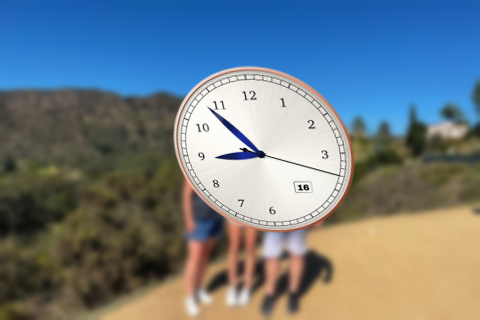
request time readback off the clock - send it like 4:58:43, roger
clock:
8:53:18
